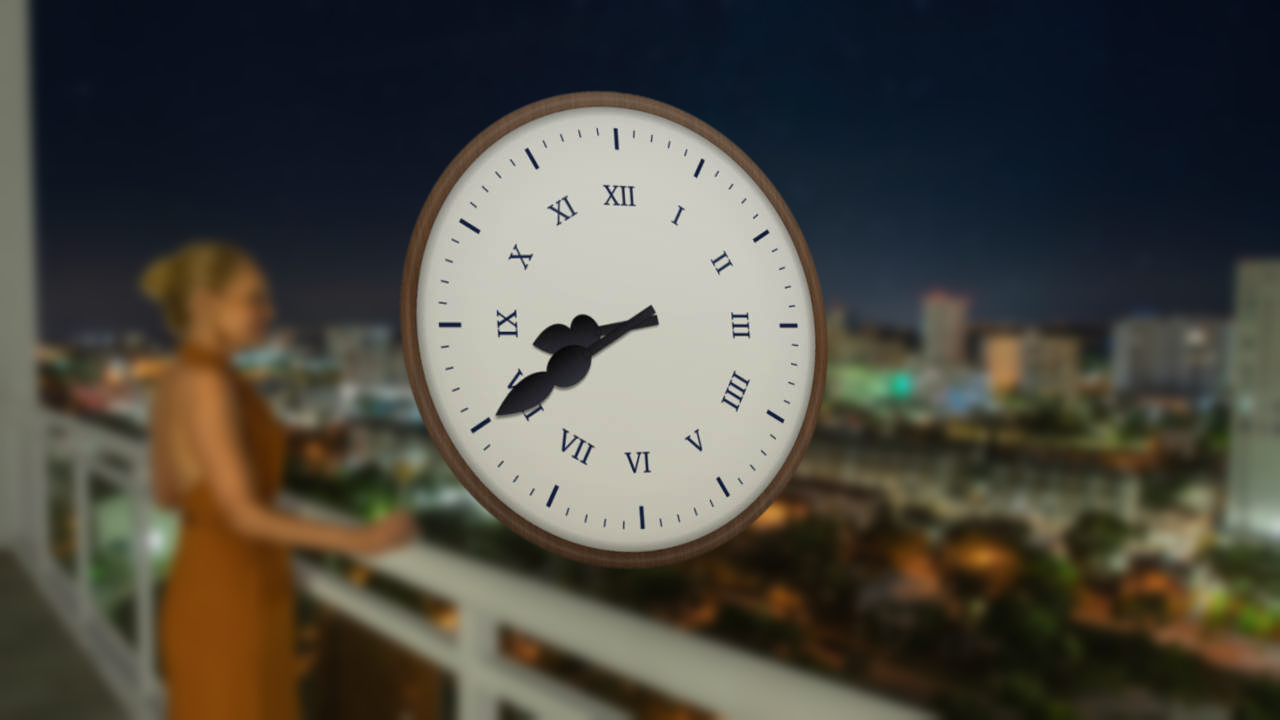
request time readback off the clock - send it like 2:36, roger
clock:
8:40
